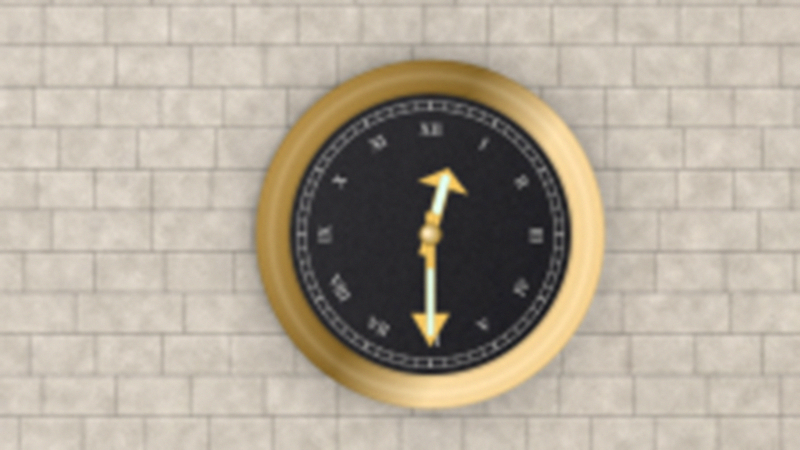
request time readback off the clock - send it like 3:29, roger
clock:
12:30
